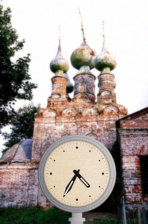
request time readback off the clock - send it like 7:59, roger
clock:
4:35
